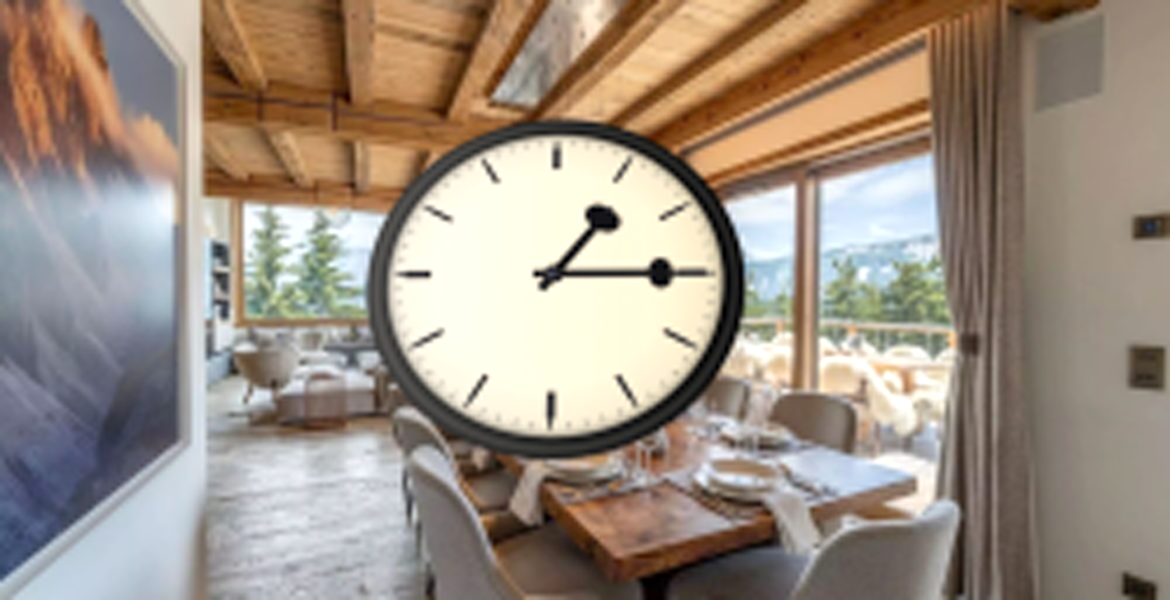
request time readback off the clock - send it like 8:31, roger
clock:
1:15
